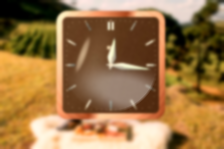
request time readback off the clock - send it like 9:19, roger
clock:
12:16
